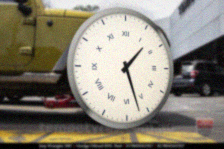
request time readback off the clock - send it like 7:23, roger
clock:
1:27
